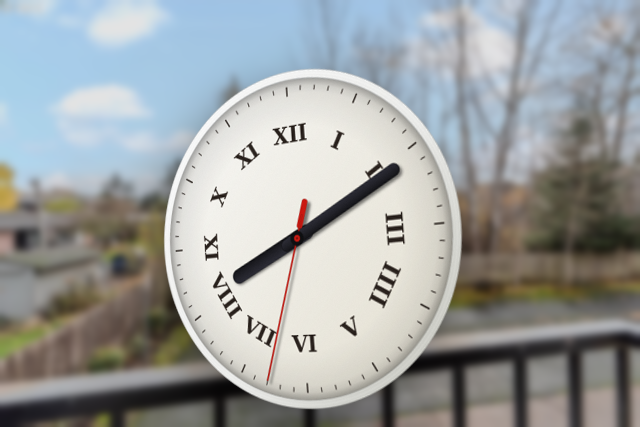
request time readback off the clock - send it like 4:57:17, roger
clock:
8:10:33
